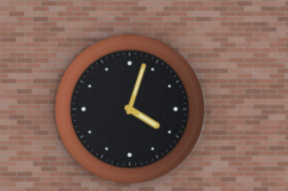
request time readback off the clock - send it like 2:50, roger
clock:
4:03
